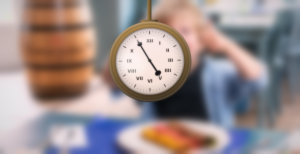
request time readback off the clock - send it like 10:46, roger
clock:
4:55
